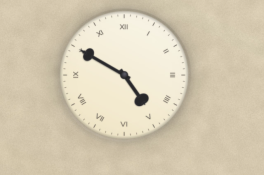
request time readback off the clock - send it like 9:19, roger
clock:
4:50
